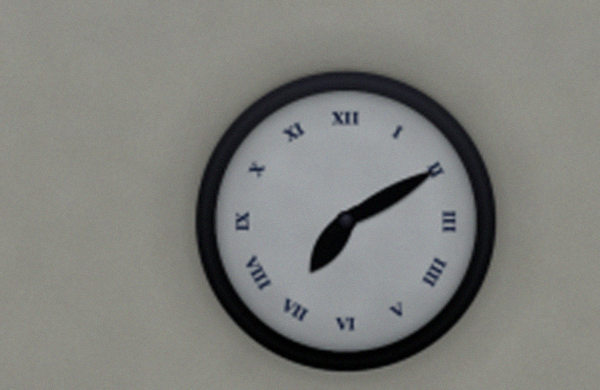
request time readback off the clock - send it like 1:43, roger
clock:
7:10
